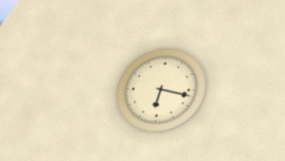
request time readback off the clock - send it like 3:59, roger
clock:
6:17
